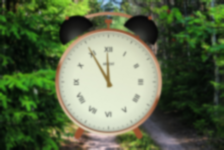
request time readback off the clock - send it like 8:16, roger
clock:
11:55
